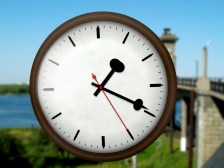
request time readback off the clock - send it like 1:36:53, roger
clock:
1:19:25
